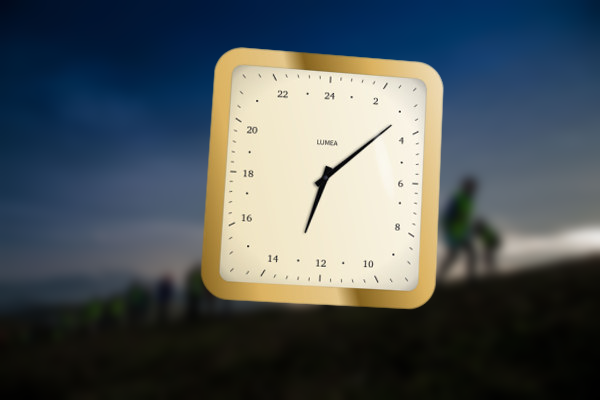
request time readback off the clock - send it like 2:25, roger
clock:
13:08
